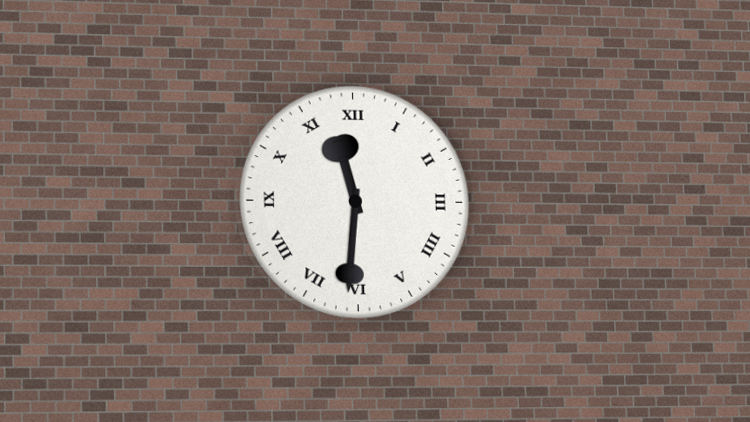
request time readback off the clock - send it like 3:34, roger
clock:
11:31
